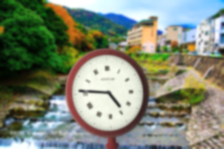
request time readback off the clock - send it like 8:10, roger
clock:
4:46
